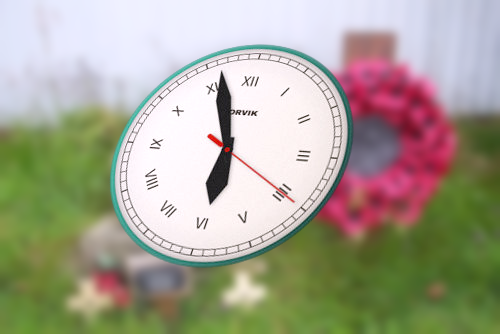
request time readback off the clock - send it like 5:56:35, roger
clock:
5:56:20
